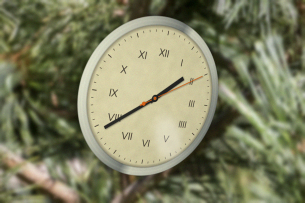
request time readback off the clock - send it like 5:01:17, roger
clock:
1:39:10
